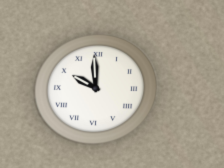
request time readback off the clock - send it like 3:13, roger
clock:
9:59
